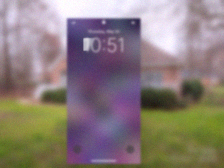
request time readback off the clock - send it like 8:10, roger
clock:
10:51
